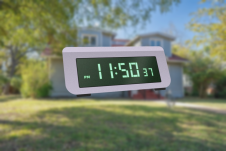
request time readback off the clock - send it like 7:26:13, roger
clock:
11:50:37
